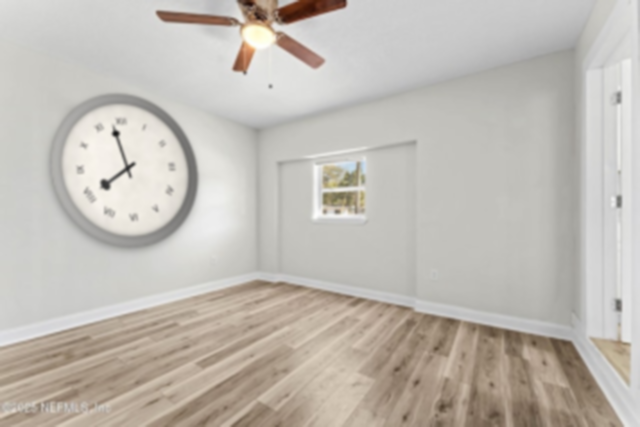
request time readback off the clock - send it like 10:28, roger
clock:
7:58
